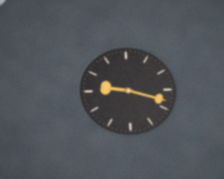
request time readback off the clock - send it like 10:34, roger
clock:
9:18
